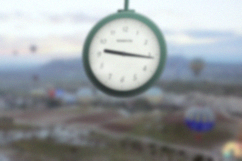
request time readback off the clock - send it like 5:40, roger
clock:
9:16
